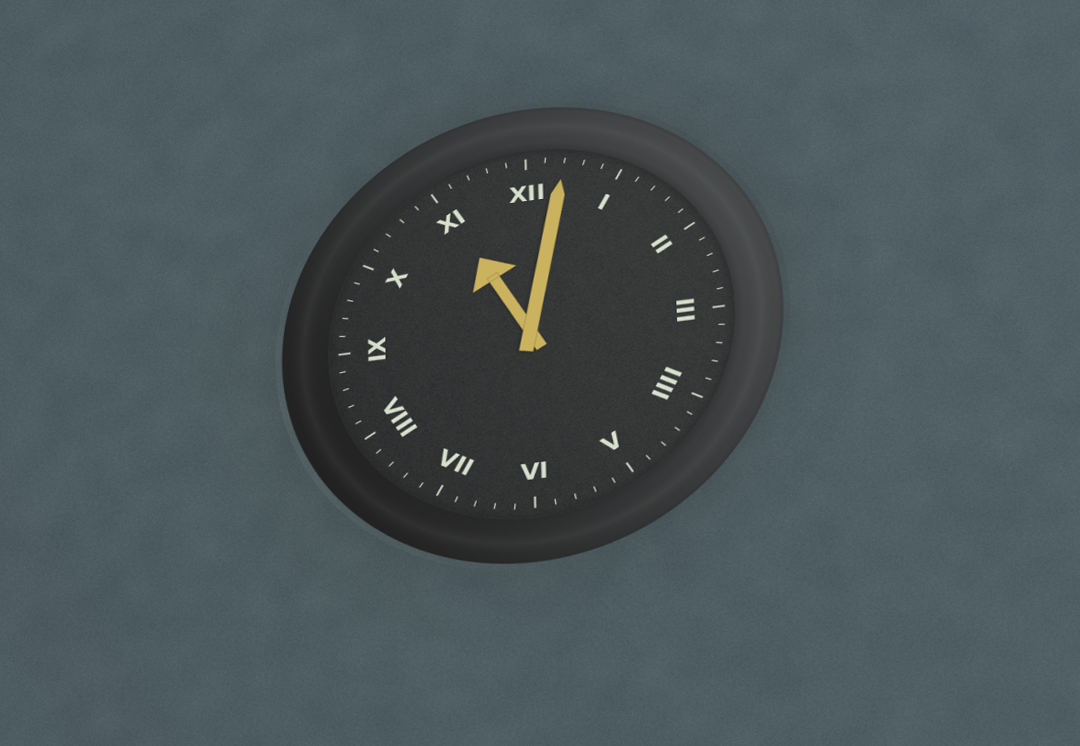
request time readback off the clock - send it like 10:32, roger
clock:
11:02
